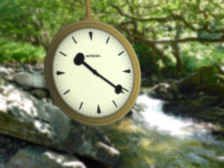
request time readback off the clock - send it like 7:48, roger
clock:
10:21
